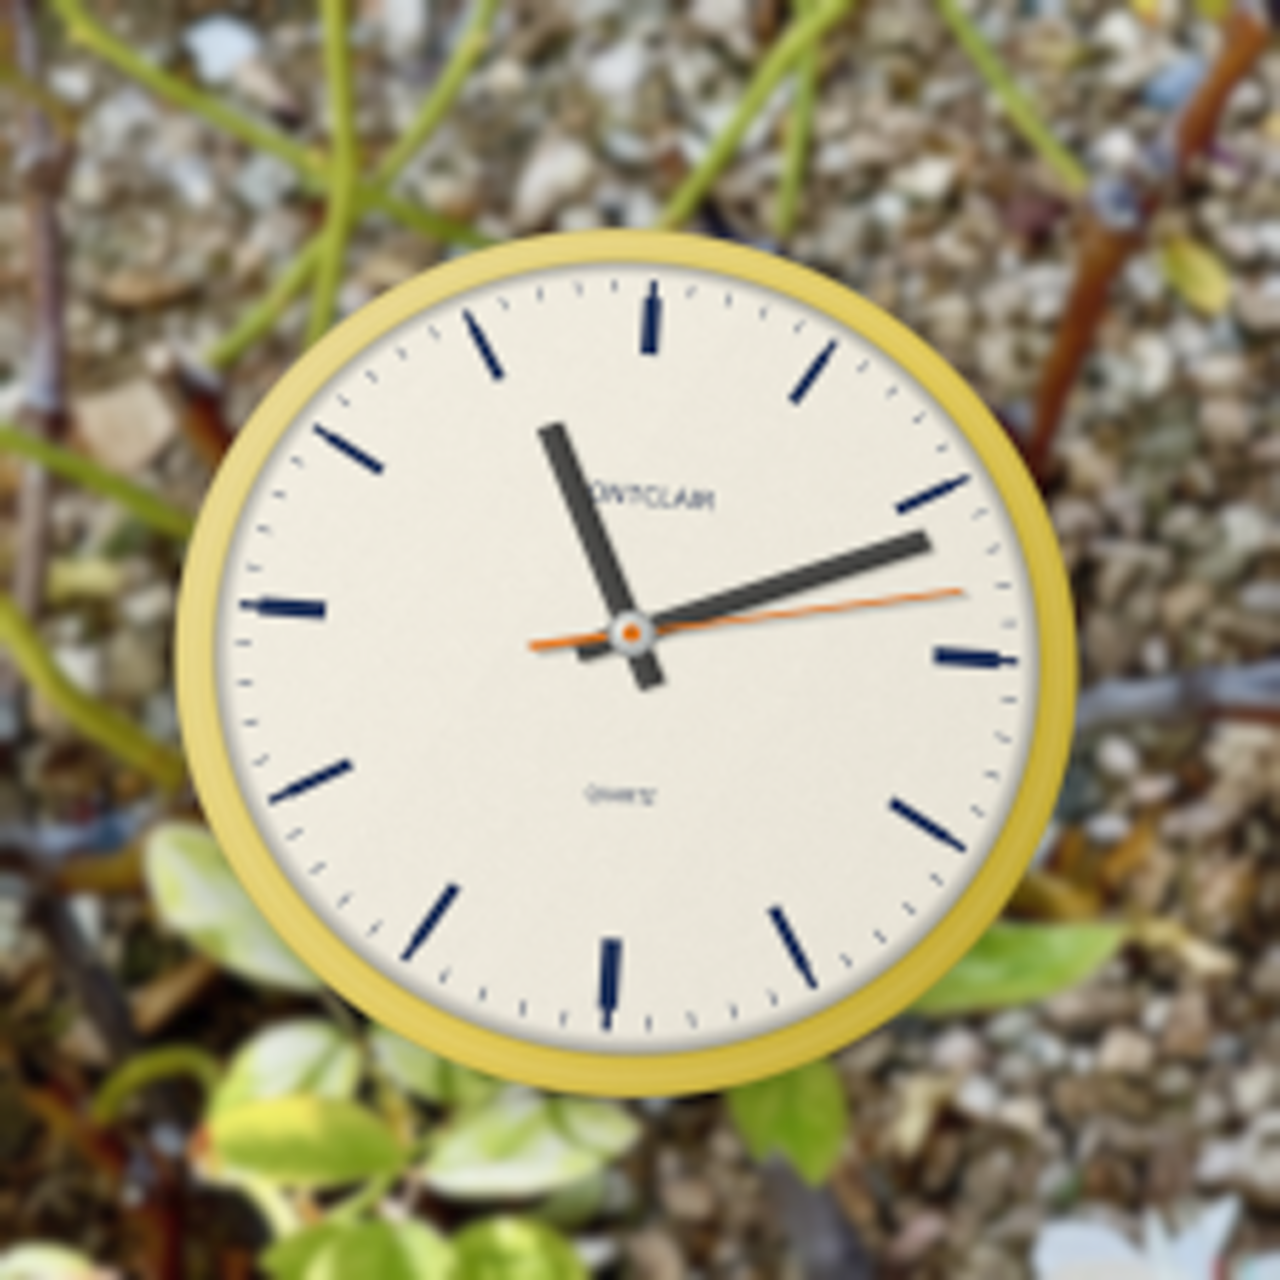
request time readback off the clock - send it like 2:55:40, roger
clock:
11:11:13
